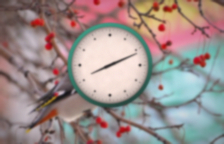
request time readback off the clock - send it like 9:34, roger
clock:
8:11
